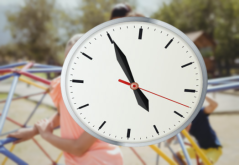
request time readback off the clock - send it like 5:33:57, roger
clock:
4:55:18
